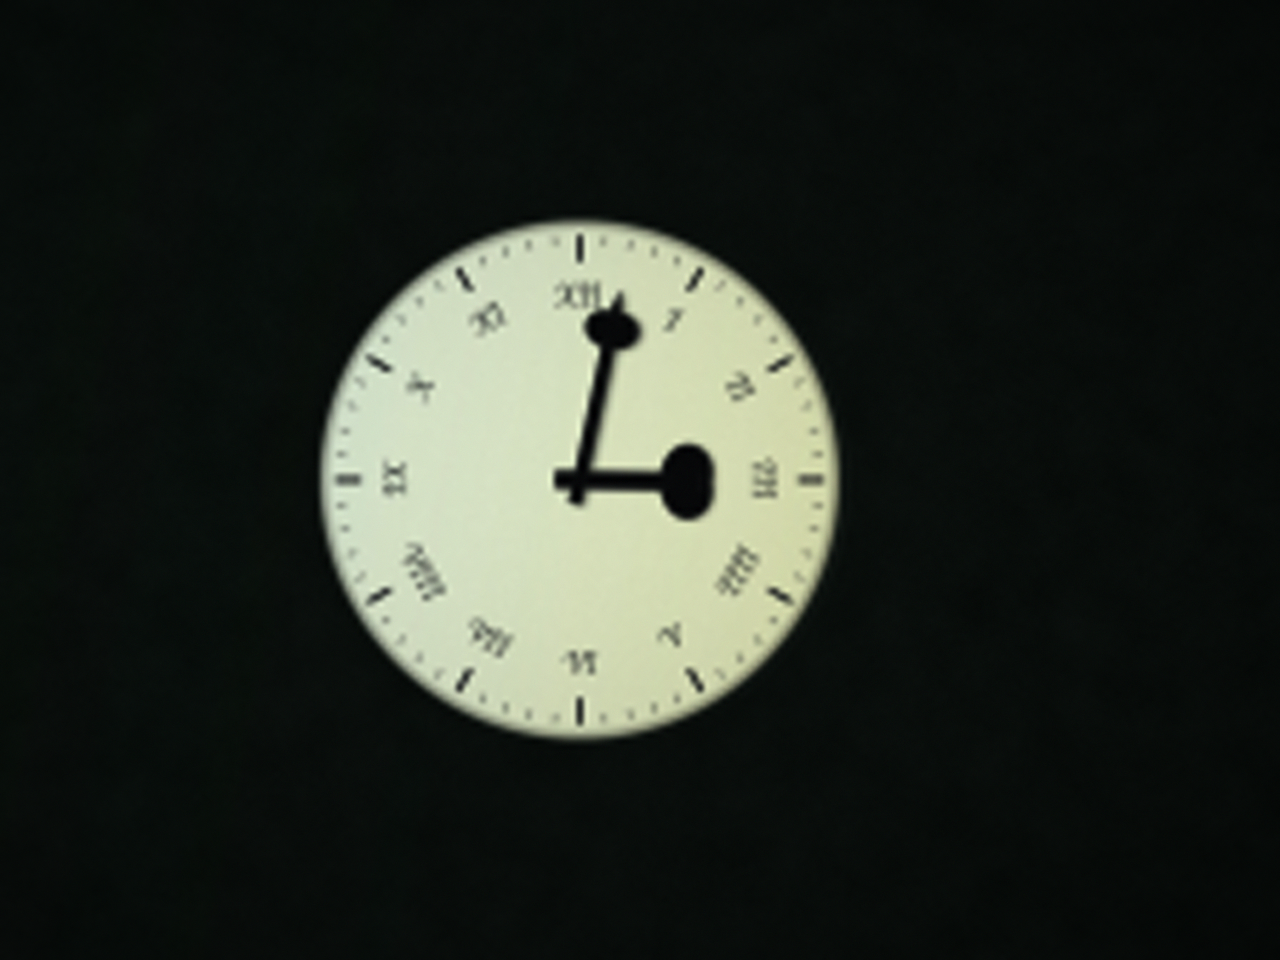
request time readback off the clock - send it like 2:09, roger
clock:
3:02
